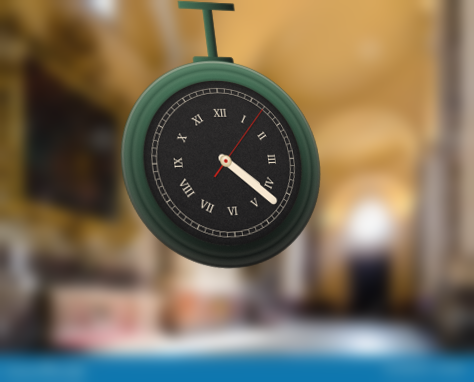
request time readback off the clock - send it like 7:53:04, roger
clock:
4:22:07
